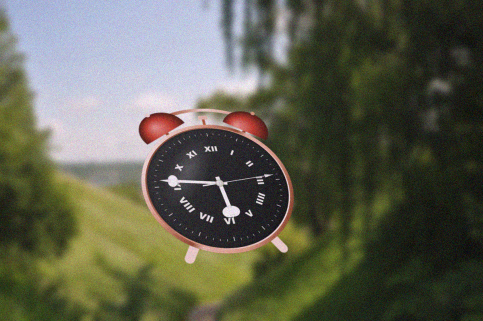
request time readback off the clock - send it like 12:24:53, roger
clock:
5:46:14
